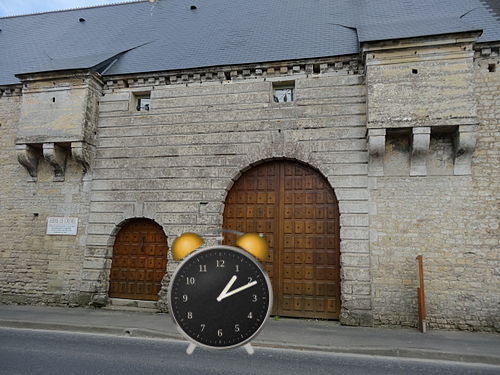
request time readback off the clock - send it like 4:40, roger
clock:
1:11
